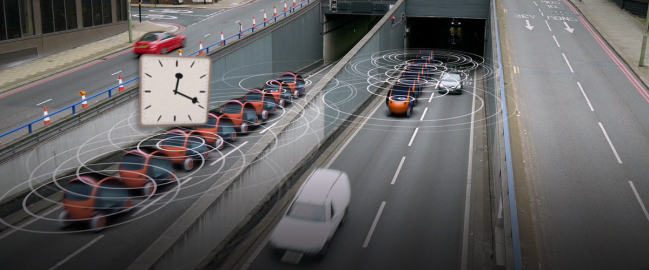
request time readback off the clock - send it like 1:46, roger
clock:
12:19
